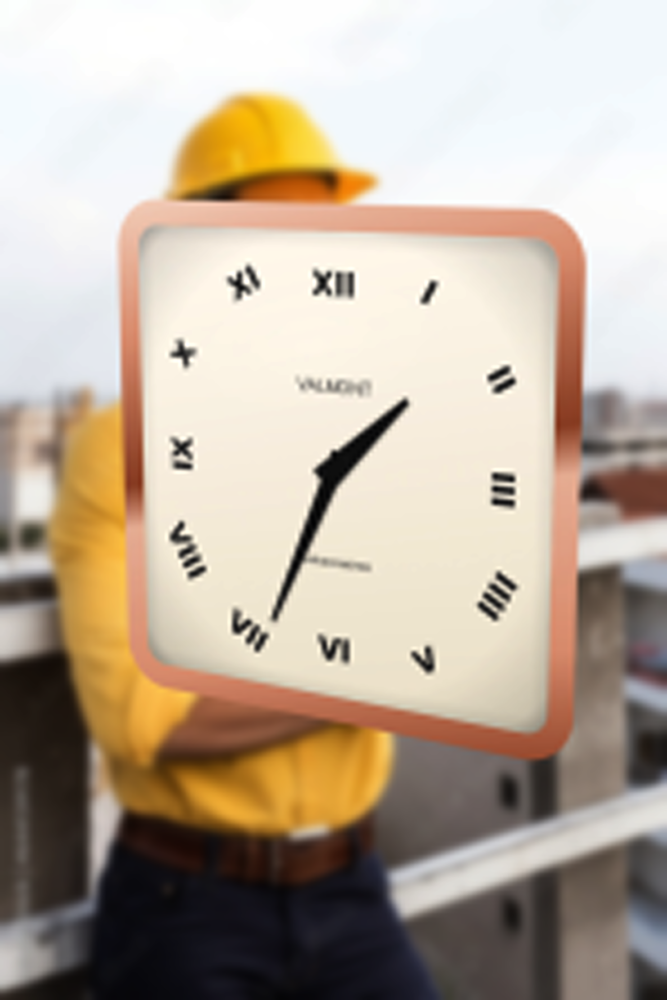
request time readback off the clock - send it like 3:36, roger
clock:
1:34
